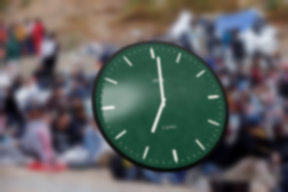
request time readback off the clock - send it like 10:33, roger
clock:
7:01
